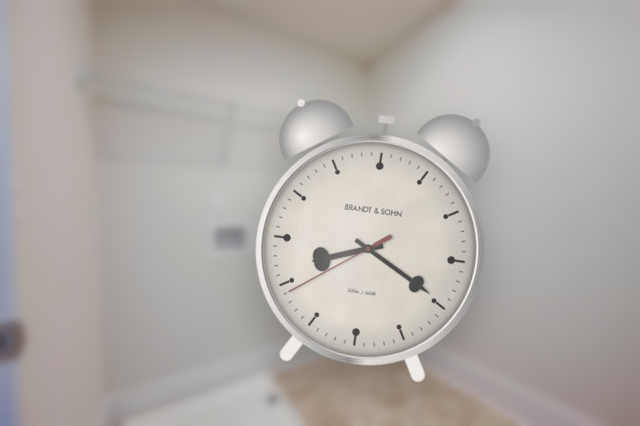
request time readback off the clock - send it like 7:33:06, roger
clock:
8:19:39
